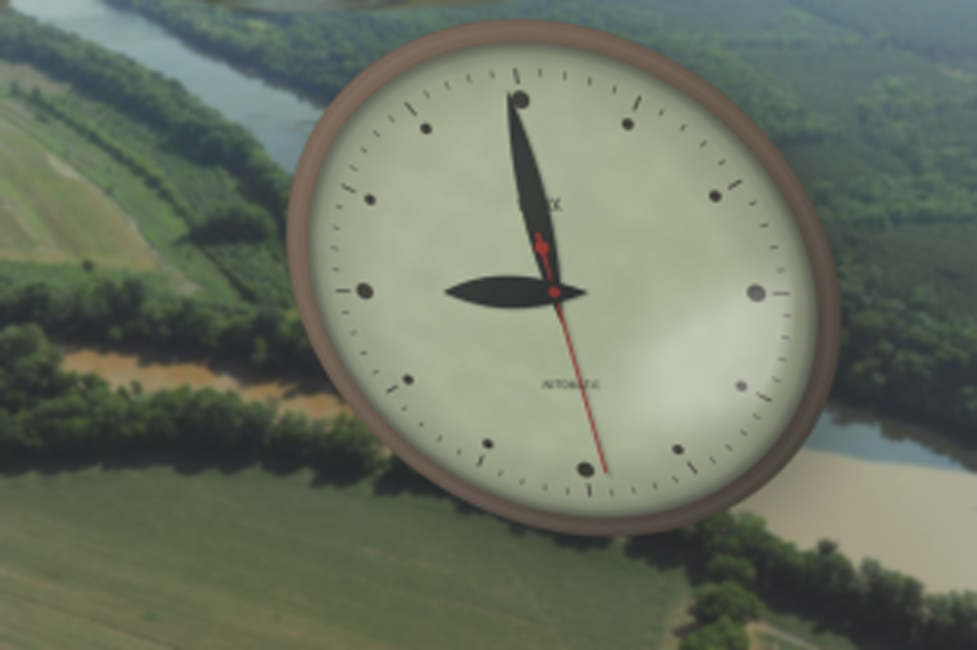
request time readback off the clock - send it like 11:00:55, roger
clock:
8:59:29
